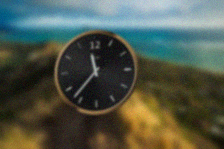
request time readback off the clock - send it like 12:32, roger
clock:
11:37
